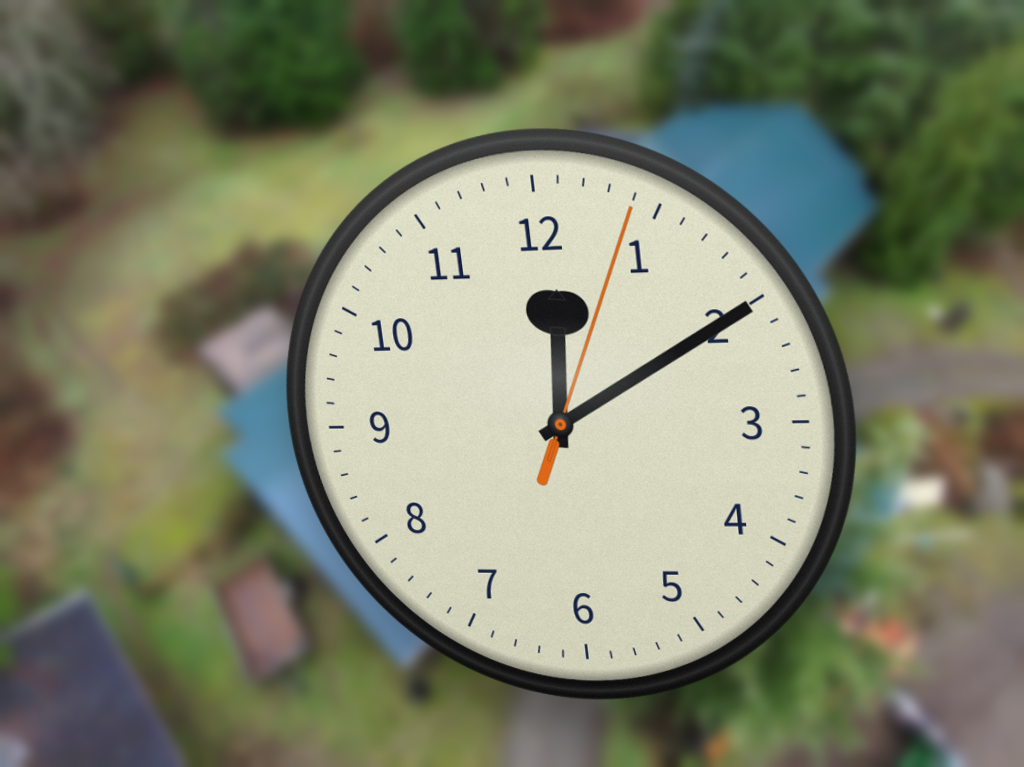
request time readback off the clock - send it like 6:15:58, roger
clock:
12:10:04
